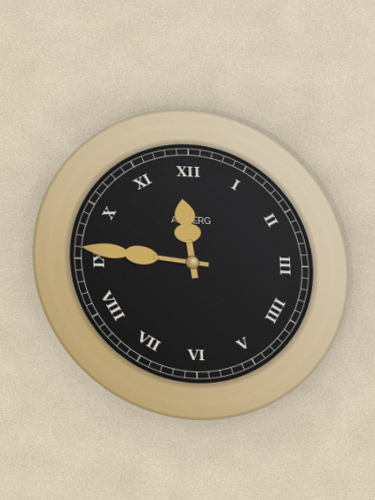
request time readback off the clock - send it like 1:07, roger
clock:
11:46
